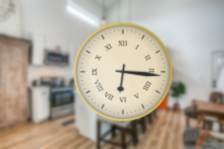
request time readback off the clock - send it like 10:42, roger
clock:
6:16
